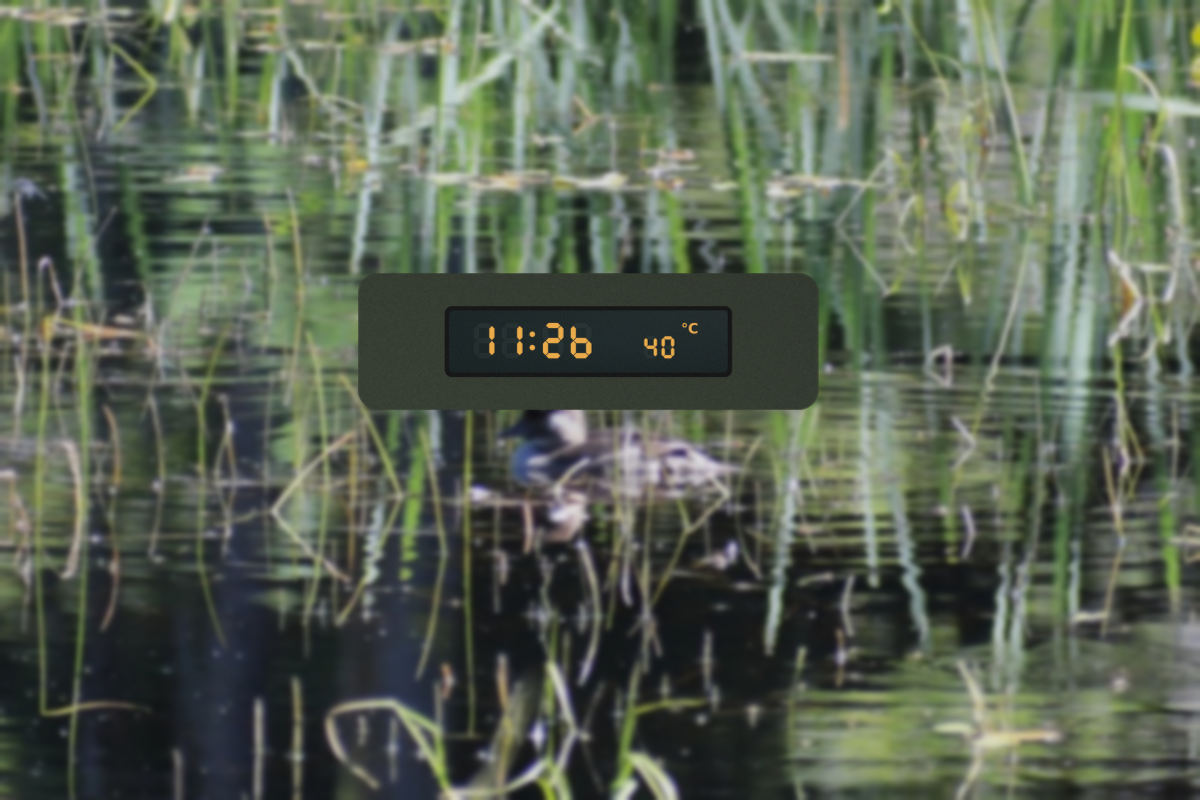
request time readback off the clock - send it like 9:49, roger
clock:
11:26
